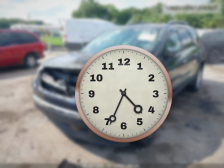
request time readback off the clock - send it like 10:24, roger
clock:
4:34
